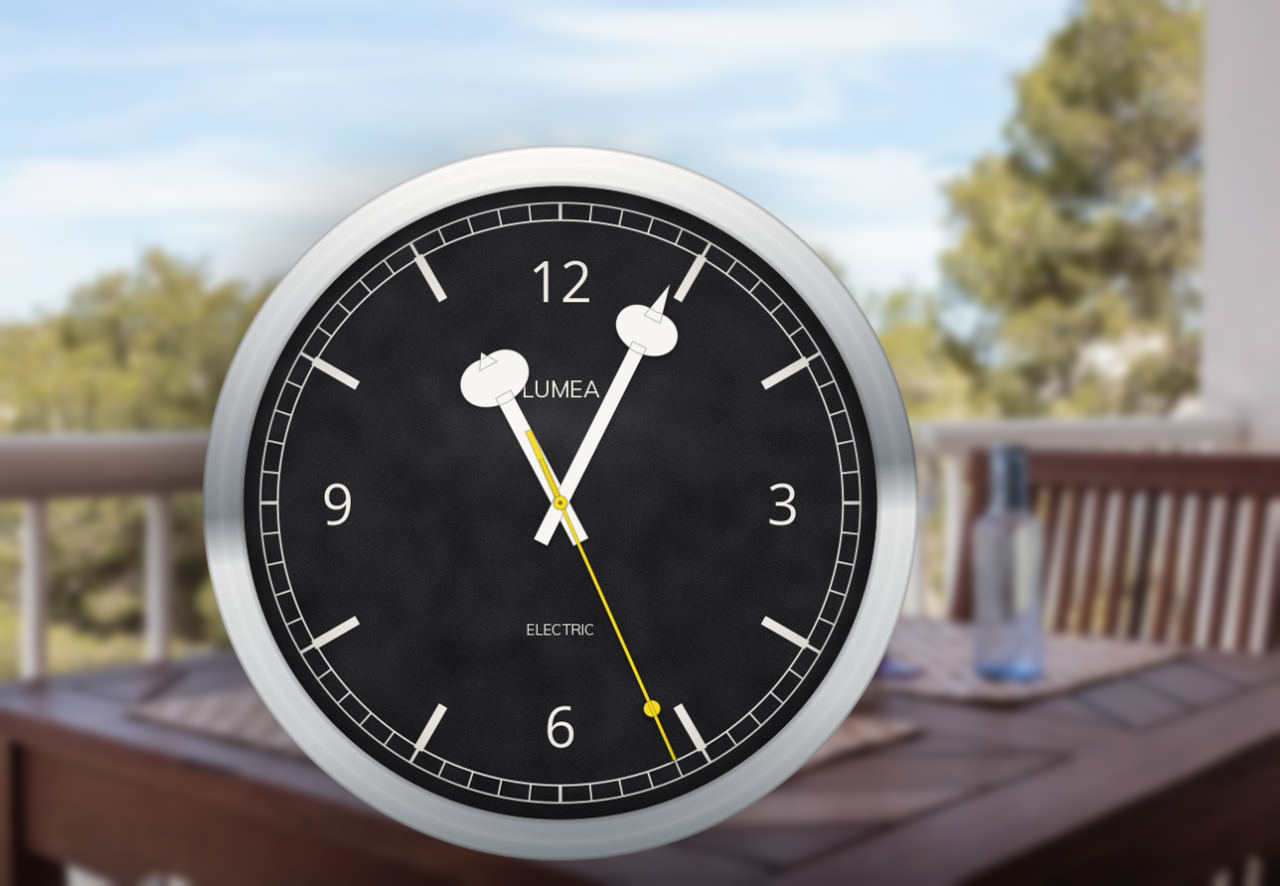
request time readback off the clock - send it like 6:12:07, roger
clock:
11:04:26
